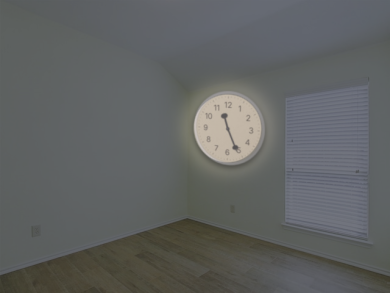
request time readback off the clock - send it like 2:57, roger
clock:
11:26
